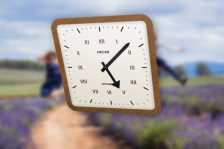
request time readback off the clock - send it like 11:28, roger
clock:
5:08
